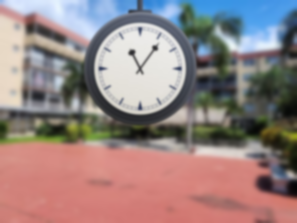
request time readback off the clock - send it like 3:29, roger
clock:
11:06
